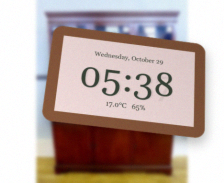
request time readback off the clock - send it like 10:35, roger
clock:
5:38
